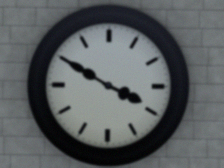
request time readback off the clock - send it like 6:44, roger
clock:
3:50
